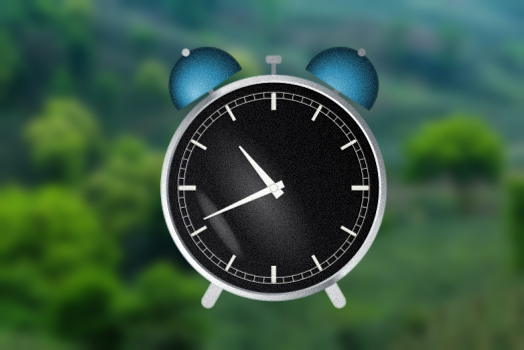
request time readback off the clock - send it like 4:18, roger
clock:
10:41
